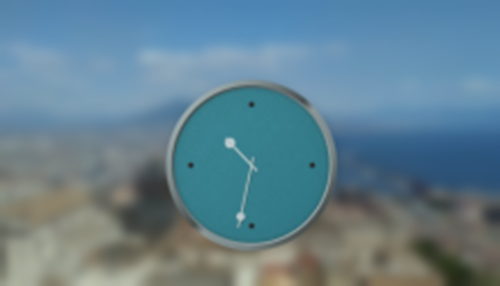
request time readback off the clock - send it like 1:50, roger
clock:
10:32
